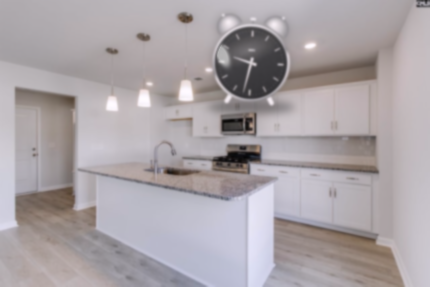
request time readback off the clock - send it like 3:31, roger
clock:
9:32
